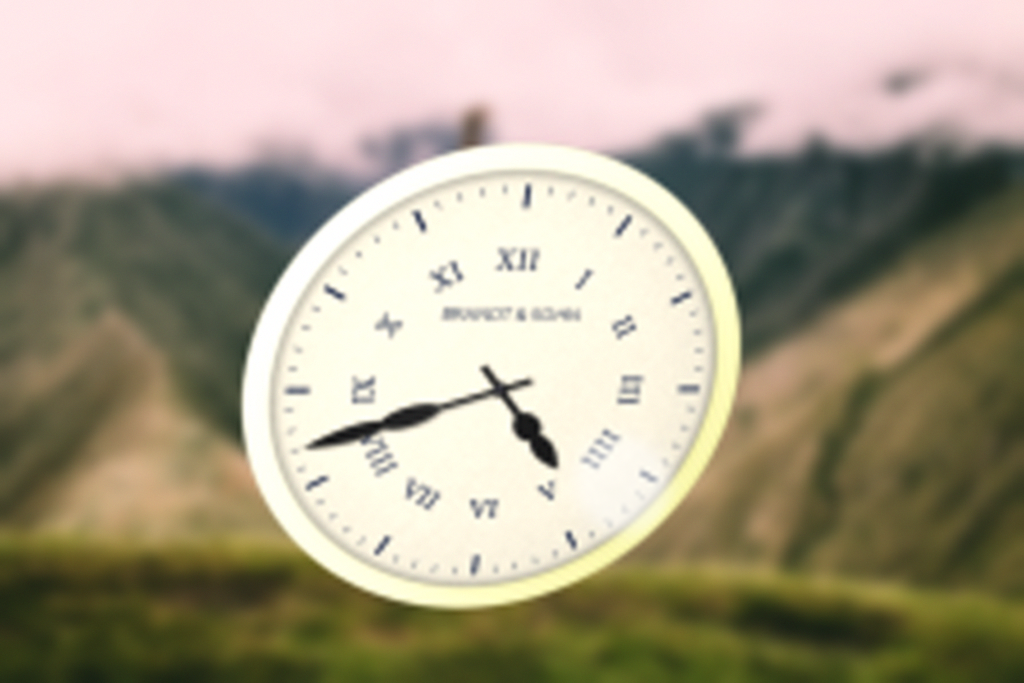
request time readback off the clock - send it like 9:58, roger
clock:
4:42
